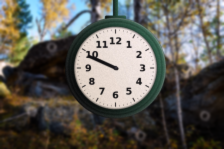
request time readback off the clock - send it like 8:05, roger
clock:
9:49
